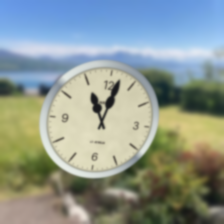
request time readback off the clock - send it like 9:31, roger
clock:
11:02
